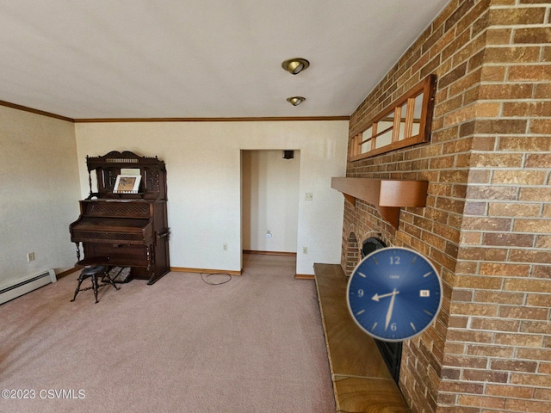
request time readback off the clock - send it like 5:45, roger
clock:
8:32
